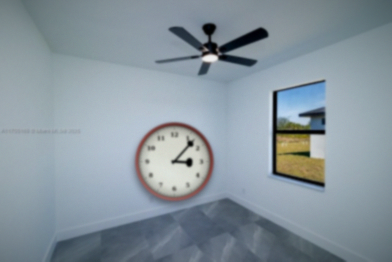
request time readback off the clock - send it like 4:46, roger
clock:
3:07
